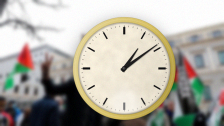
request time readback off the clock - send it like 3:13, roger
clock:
1:09
